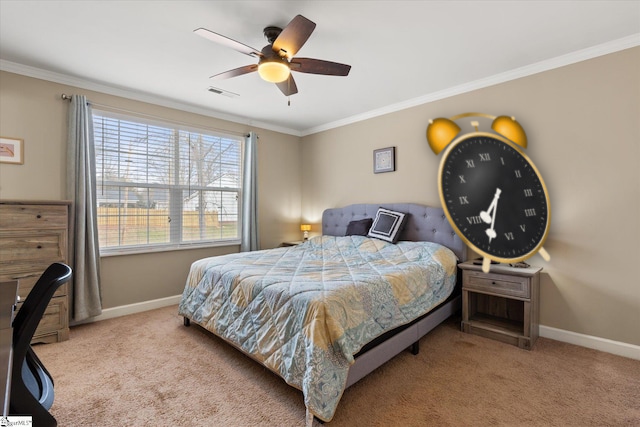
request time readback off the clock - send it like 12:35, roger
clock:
7:35
